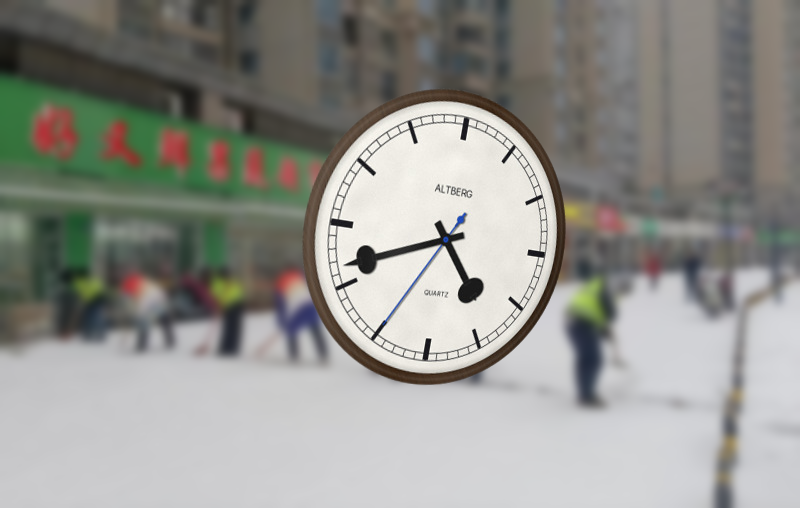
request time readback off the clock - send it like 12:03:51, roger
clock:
4:41:35
